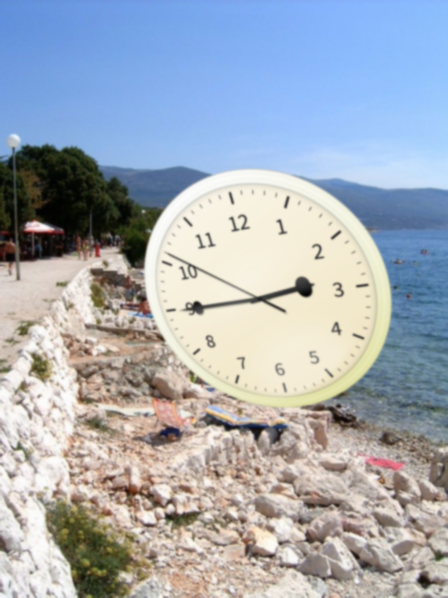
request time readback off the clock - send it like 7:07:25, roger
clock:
2:44:51
